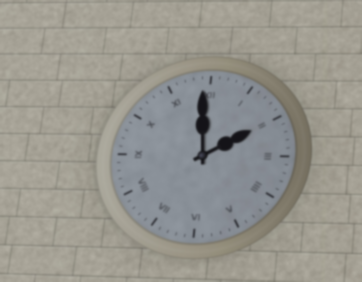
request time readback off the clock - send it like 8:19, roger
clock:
1:59
